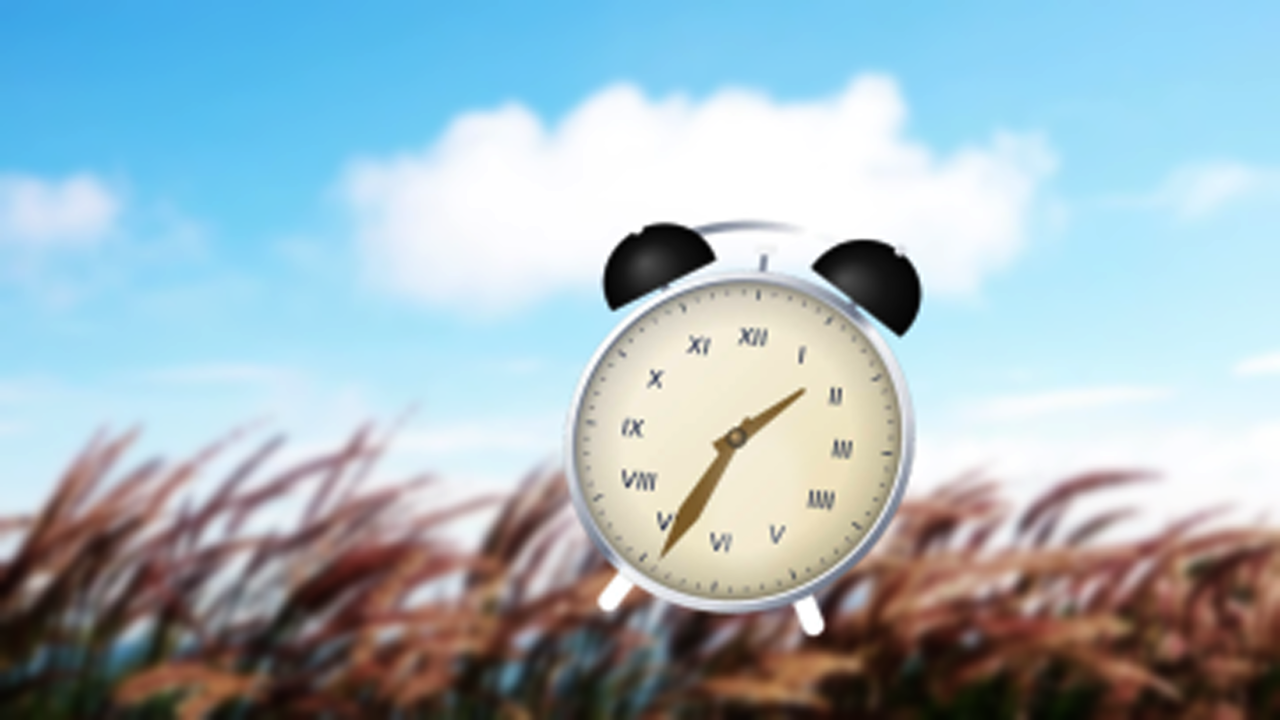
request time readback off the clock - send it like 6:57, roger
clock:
1:34
